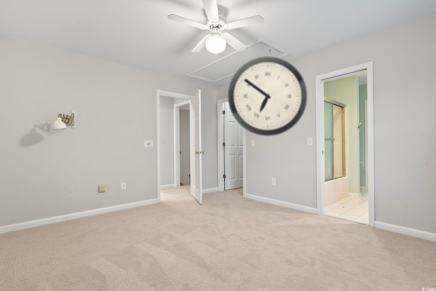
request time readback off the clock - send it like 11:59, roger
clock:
6:51
